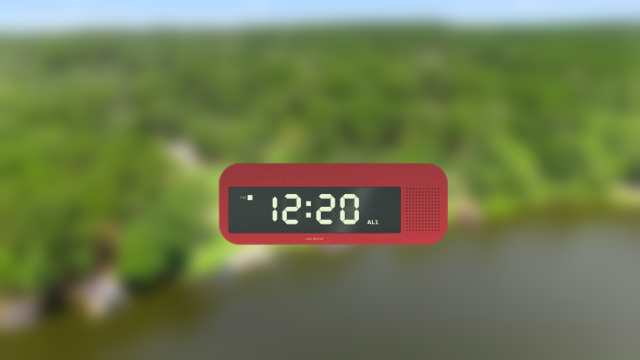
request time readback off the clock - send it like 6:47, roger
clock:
12:20
